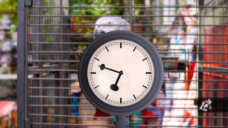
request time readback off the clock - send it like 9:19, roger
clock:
6:48
